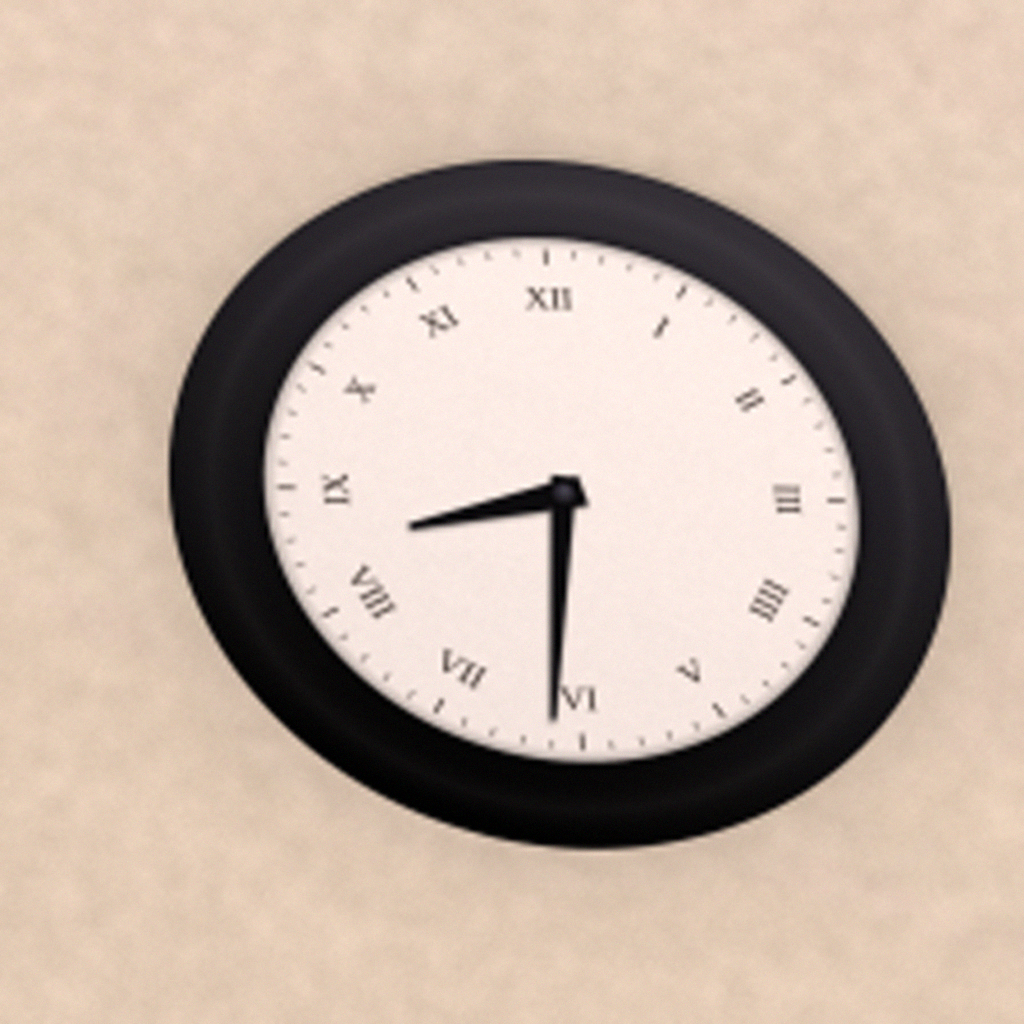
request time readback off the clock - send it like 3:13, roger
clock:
8:31
